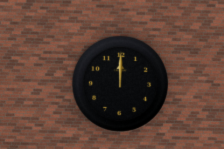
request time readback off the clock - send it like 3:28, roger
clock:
12:00
